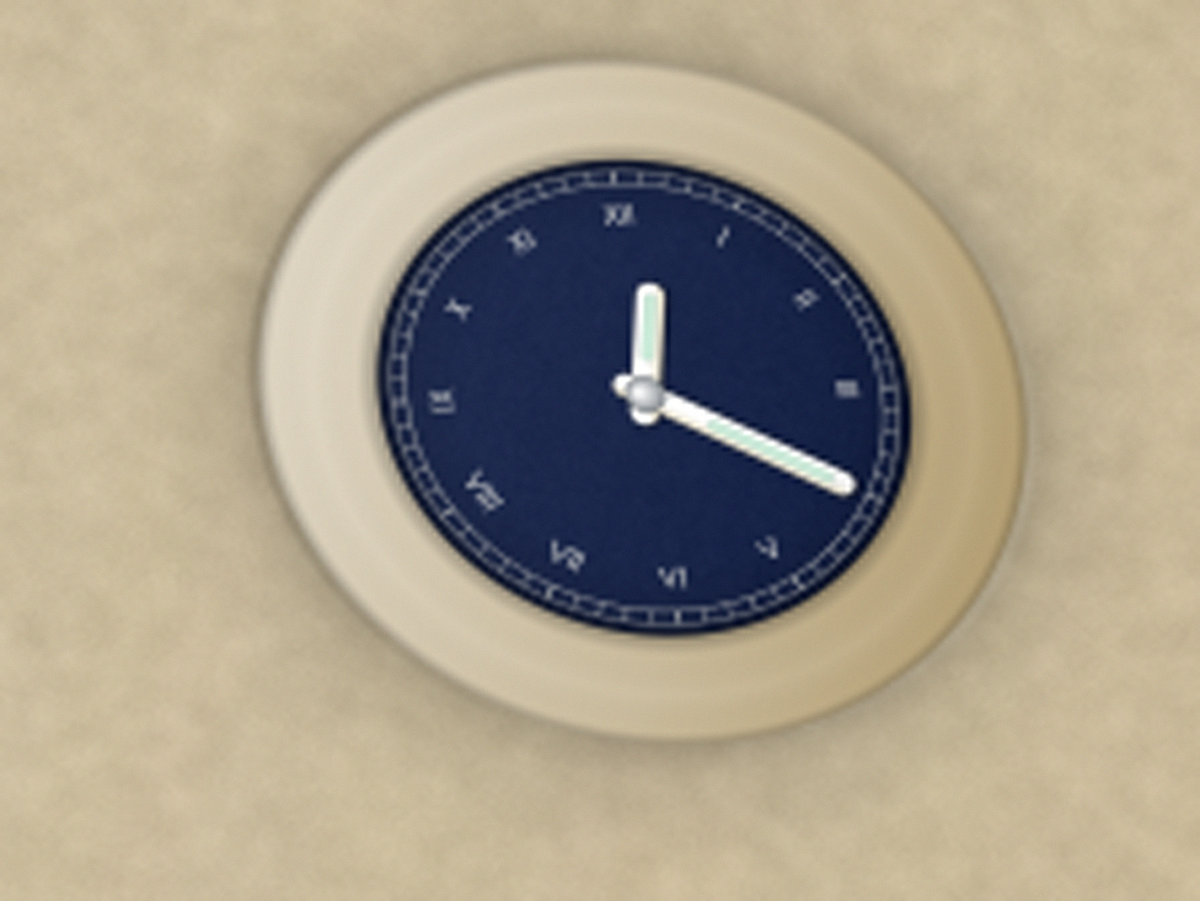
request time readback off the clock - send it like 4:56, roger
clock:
12:20
